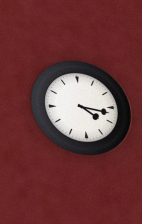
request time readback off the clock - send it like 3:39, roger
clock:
4:17
